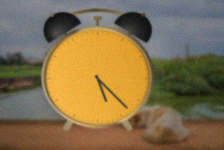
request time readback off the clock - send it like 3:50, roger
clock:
5:23
